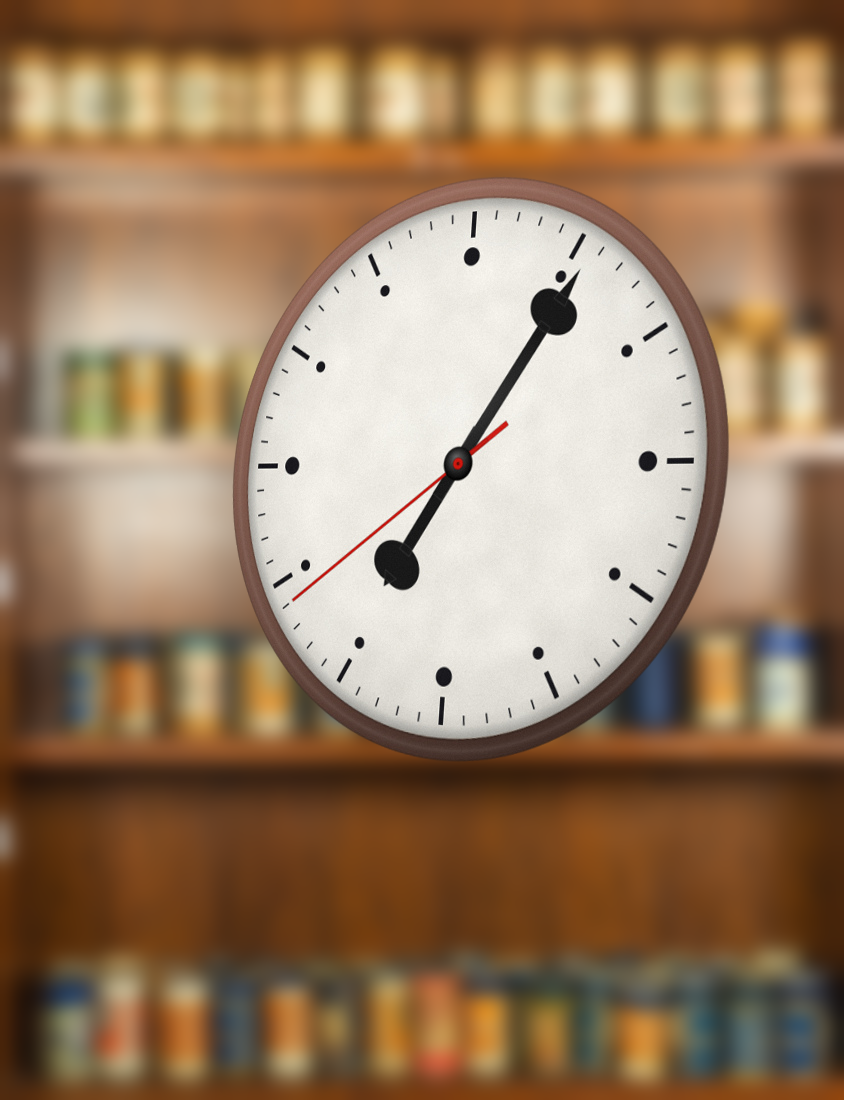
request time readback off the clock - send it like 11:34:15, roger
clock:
7:05:39
